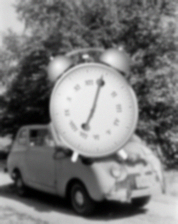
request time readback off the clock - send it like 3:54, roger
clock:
7:04
